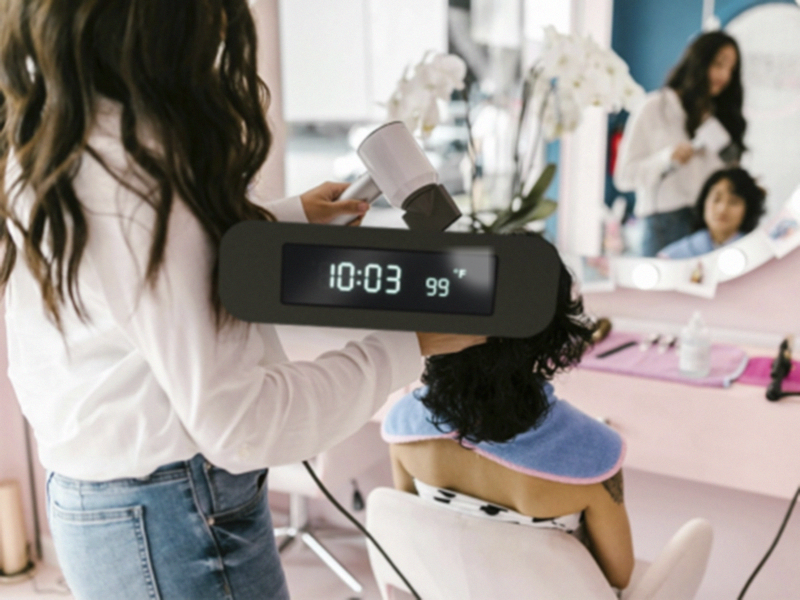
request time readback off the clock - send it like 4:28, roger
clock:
10:03
